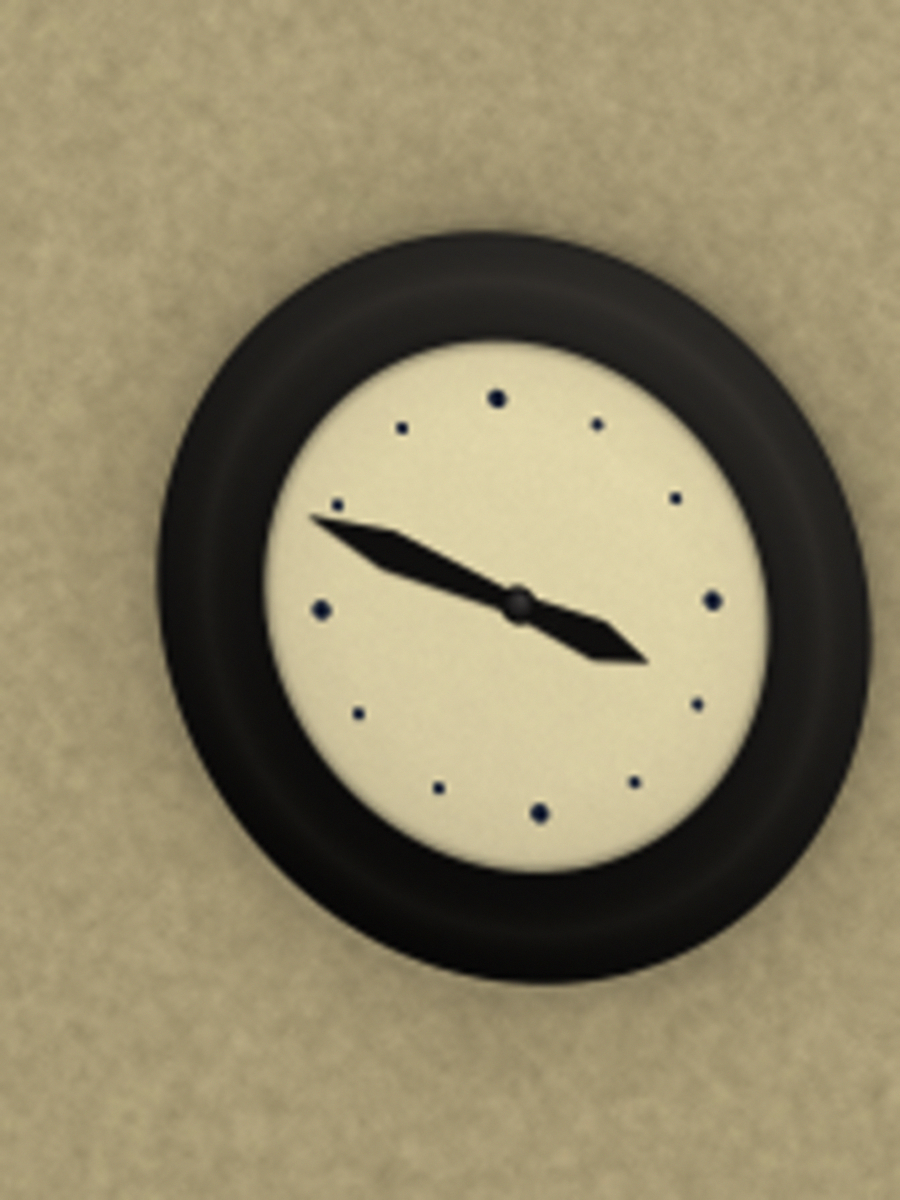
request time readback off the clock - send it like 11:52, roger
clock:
3:49
